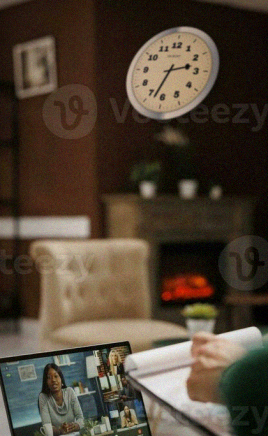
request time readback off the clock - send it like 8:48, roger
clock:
2:33
